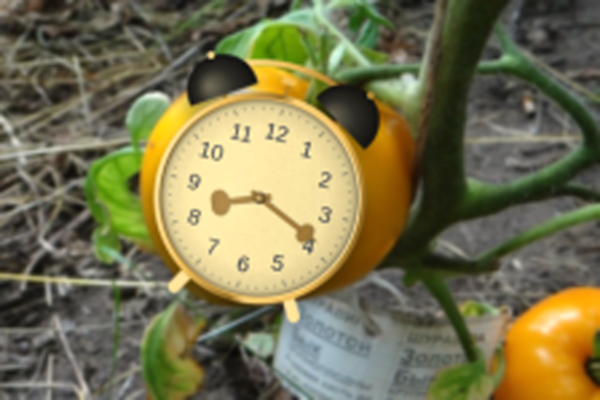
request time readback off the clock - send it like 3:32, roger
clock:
8:19
